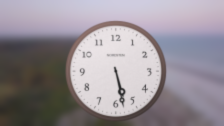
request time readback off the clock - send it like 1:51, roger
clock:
5:28
